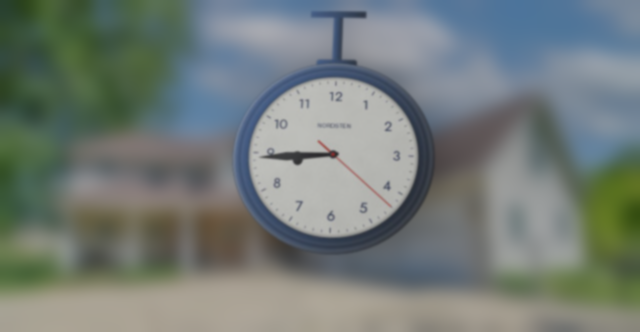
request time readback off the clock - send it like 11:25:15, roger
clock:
8:44:22
